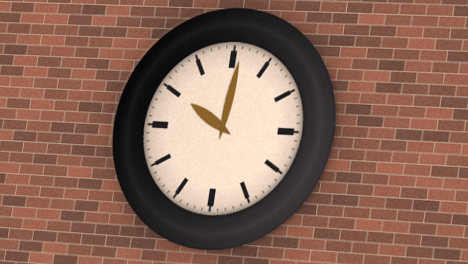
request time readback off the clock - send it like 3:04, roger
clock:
10:01
